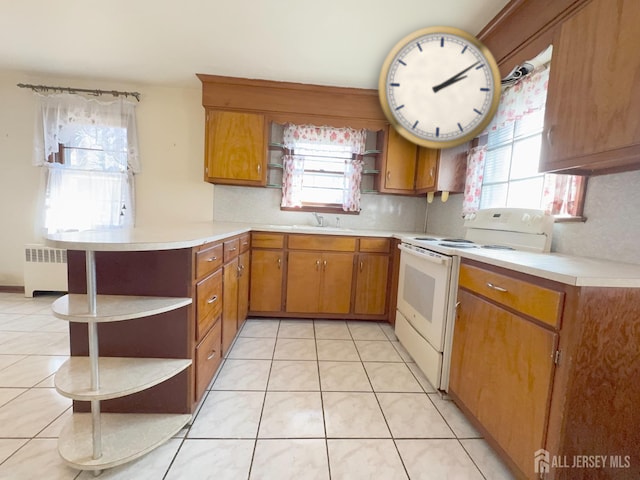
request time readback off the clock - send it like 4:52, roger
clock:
2:09
